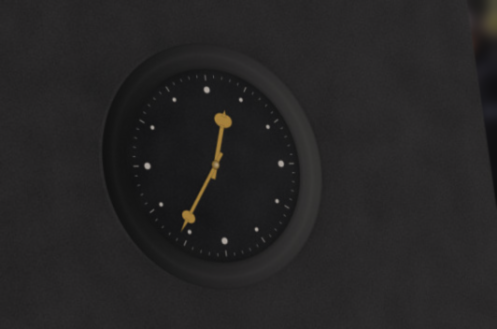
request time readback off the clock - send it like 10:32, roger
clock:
12:36
